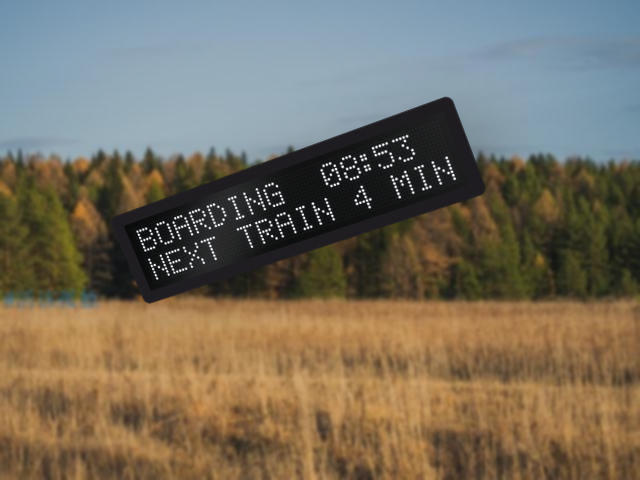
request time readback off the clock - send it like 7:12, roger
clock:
8:53
